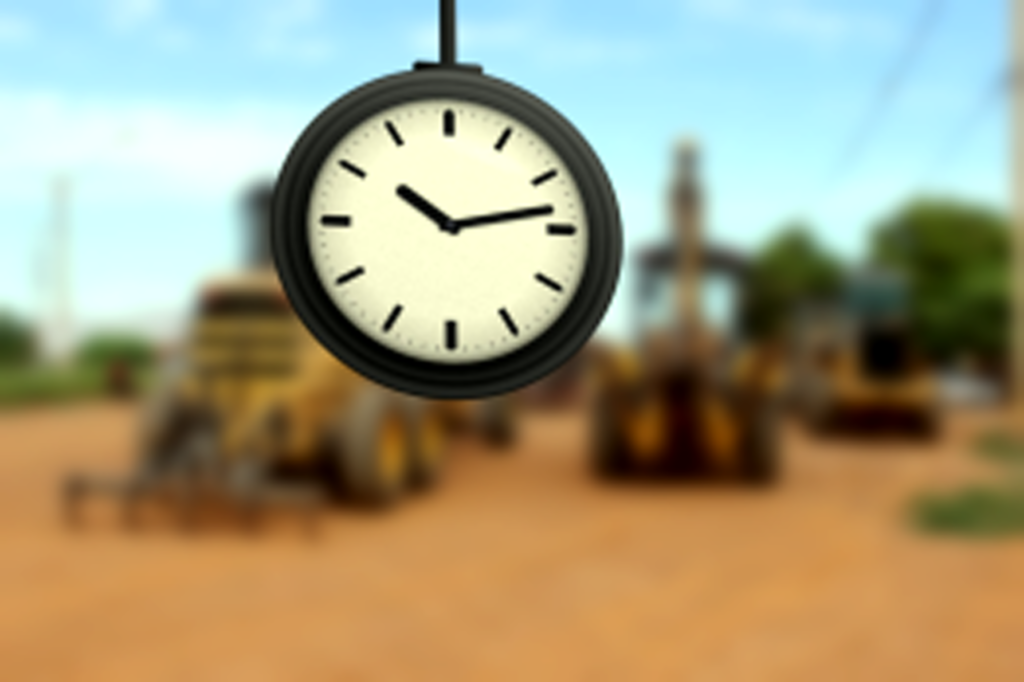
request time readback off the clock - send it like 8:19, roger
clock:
10:13
